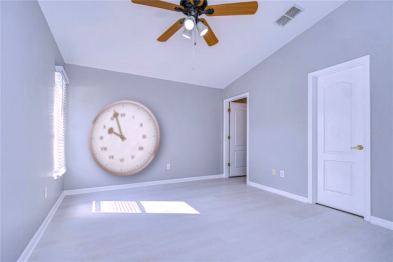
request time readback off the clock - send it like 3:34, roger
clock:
9:57
